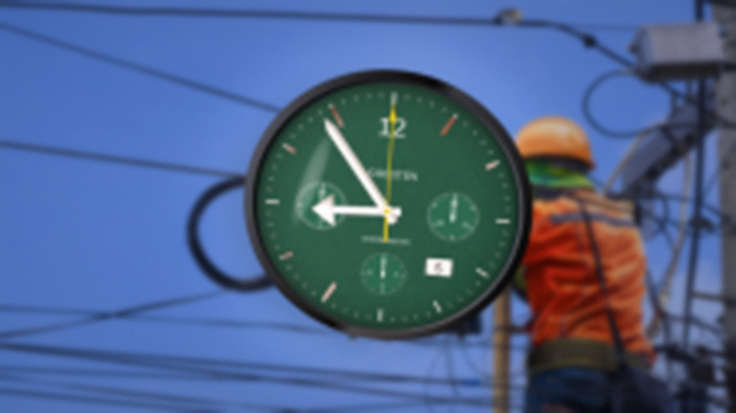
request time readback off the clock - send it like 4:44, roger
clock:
8:54
